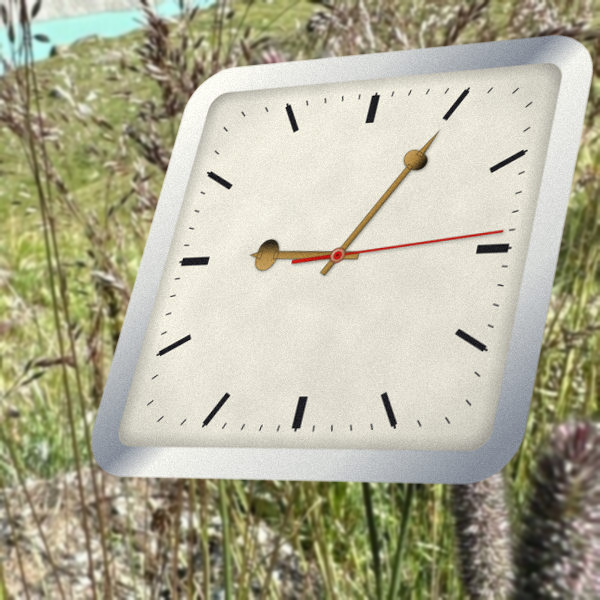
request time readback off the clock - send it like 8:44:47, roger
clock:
9:05:14
